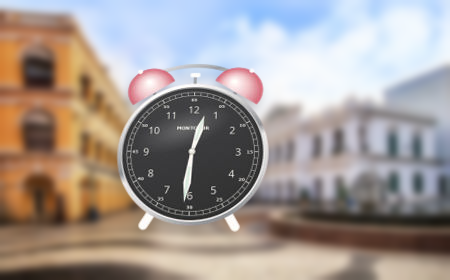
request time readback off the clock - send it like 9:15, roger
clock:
12:31
